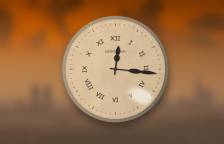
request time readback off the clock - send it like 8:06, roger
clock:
12:16
